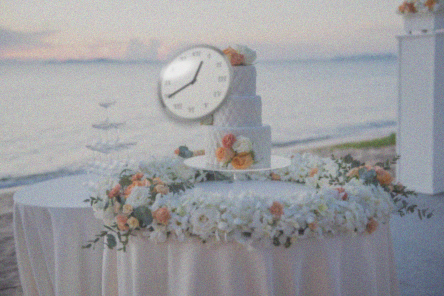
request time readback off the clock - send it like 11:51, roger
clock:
12:40
